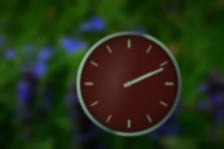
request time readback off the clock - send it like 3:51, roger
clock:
2:11
